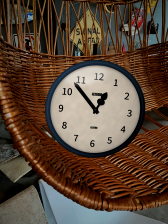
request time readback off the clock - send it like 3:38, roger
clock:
12:53
